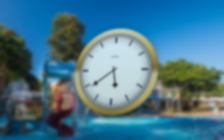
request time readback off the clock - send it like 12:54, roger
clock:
5:39
